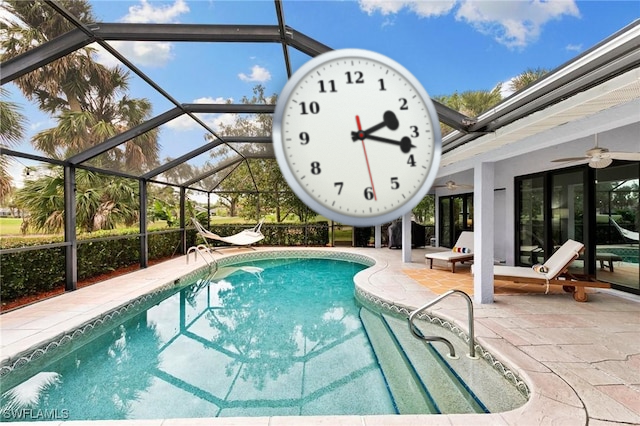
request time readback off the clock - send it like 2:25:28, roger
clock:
2:17:29
